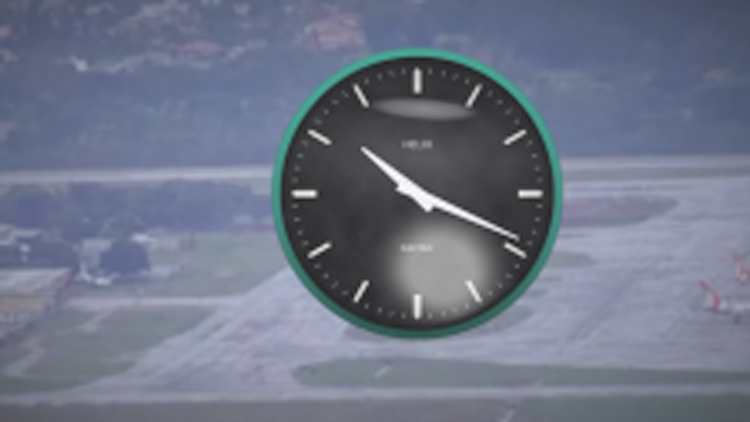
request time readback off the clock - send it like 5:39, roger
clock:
10:19
